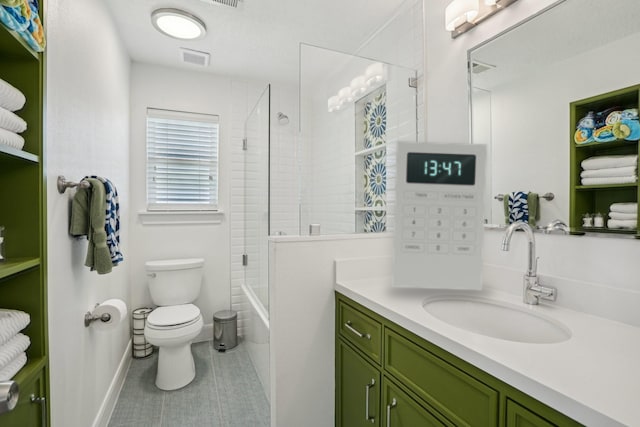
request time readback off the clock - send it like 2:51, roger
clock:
13:47
